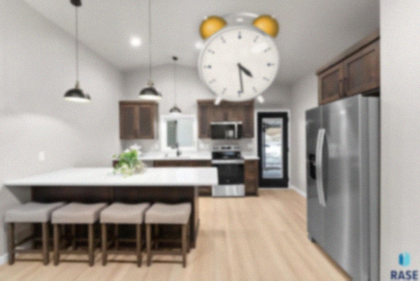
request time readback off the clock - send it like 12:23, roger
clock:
4:29
